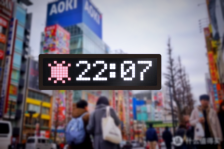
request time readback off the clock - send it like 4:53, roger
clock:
22:07
